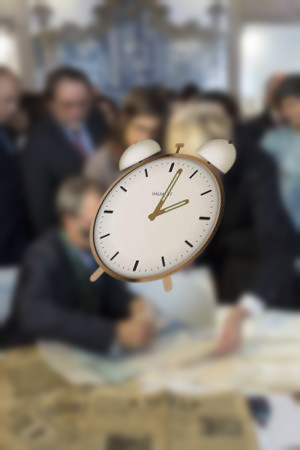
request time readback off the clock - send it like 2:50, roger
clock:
2:02
